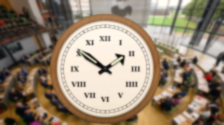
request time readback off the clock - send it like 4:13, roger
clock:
1:51
